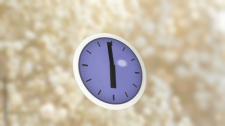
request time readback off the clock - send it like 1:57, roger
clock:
5:59
